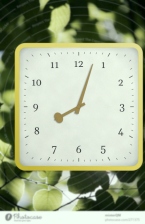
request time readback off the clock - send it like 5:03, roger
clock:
8:03
